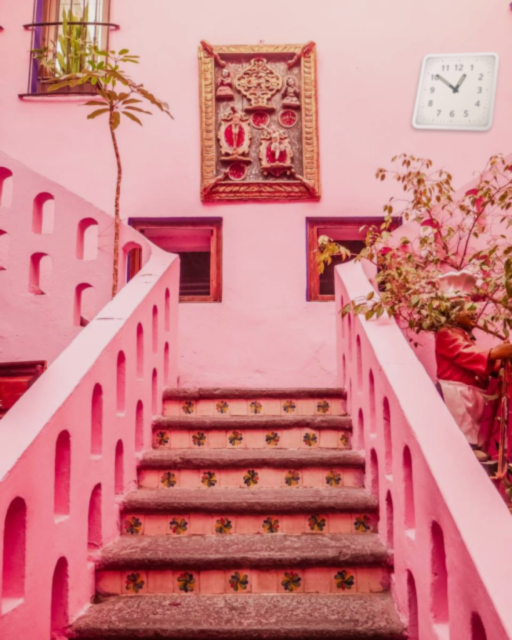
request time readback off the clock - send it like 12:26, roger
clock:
12:51
